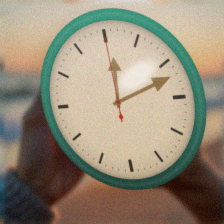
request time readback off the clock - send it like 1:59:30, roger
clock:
12:12:00
